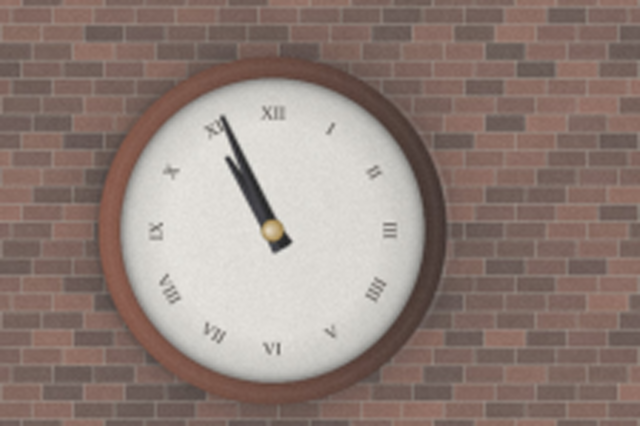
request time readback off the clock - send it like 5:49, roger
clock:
10:56
